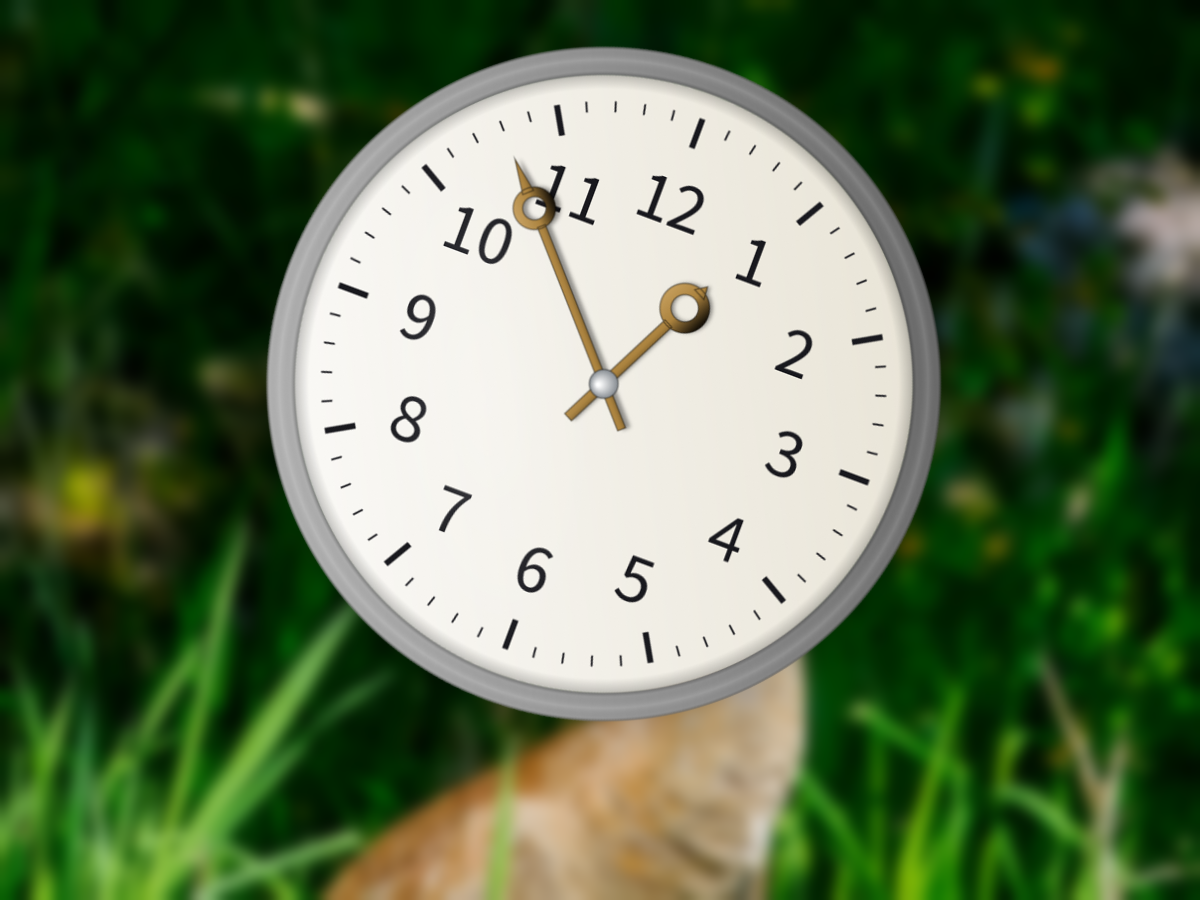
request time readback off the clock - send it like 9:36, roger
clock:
12:53
